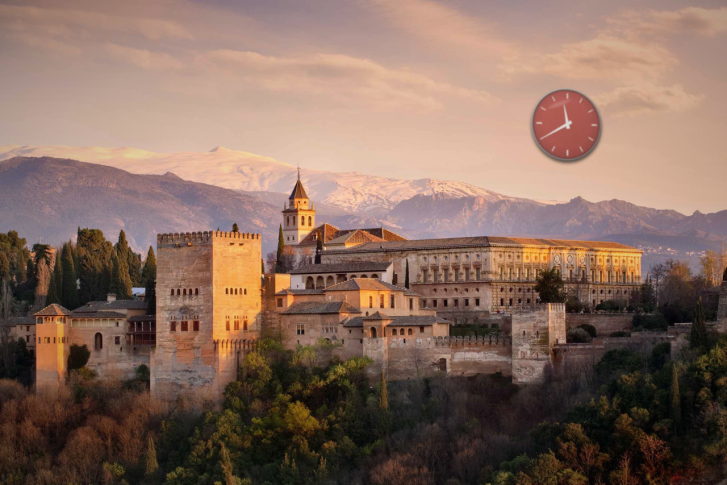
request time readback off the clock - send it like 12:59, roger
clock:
11:40
